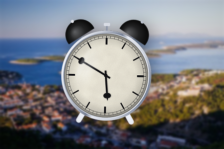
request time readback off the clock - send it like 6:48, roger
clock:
5:50
